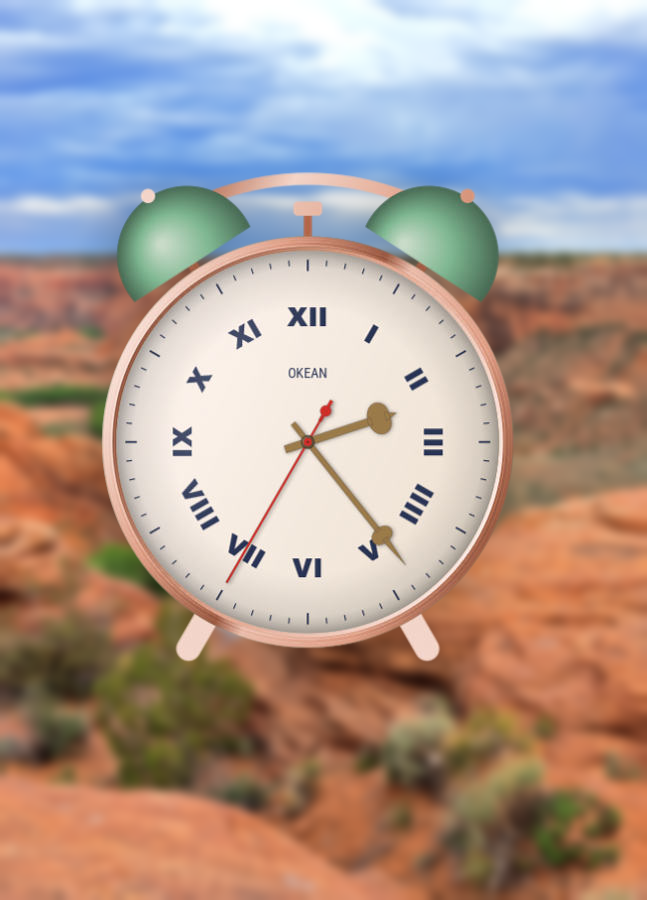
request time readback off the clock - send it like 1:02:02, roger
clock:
2:23:35
